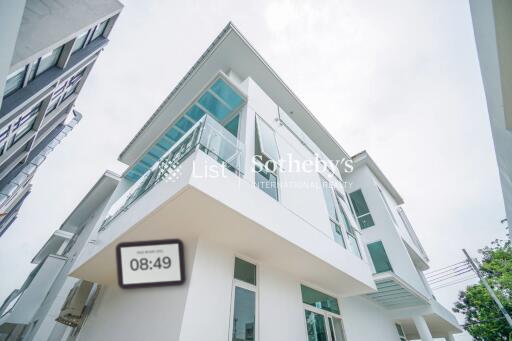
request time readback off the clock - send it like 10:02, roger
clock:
8:49
